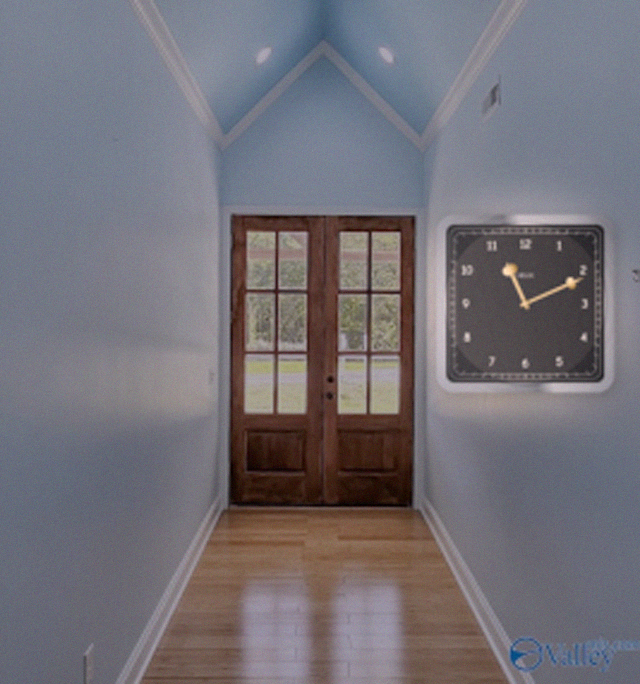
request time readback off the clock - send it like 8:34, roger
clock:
11:11
